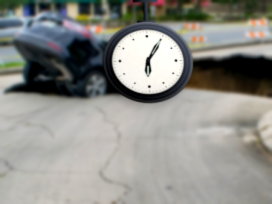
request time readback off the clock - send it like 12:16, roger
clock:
6:05
